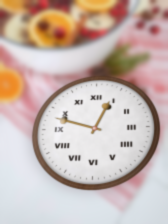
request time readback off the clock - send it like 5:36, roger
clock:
12:48
